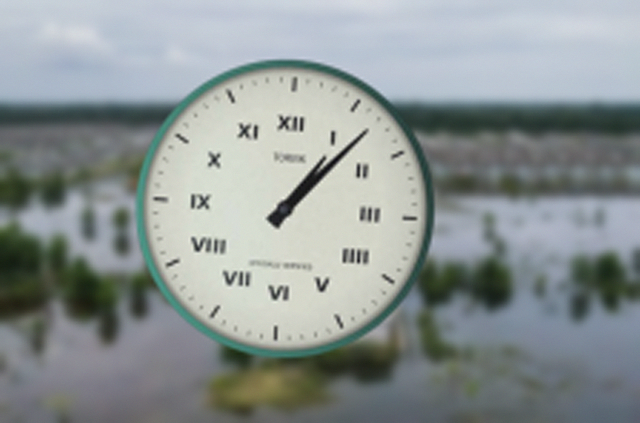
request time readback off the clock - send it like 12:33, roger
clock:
1:07
